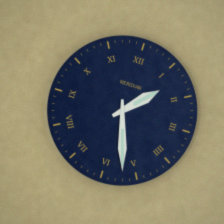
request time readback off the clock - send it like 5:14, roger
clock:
1:27
